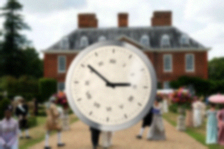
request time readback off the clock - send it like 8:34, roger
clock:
2:51
